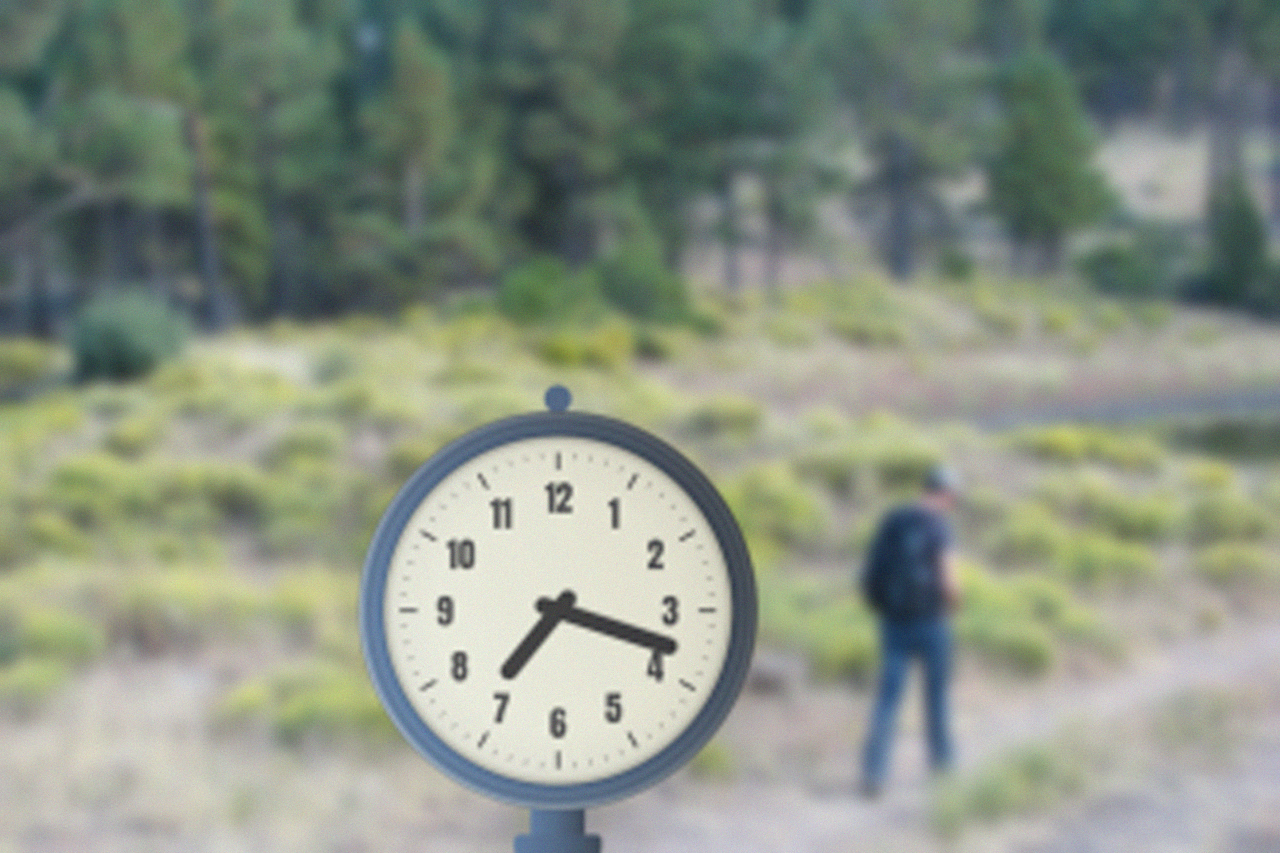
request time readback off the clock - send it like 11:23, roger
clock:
7:18
